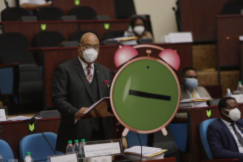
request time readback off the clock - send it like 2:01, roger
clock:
9:16
